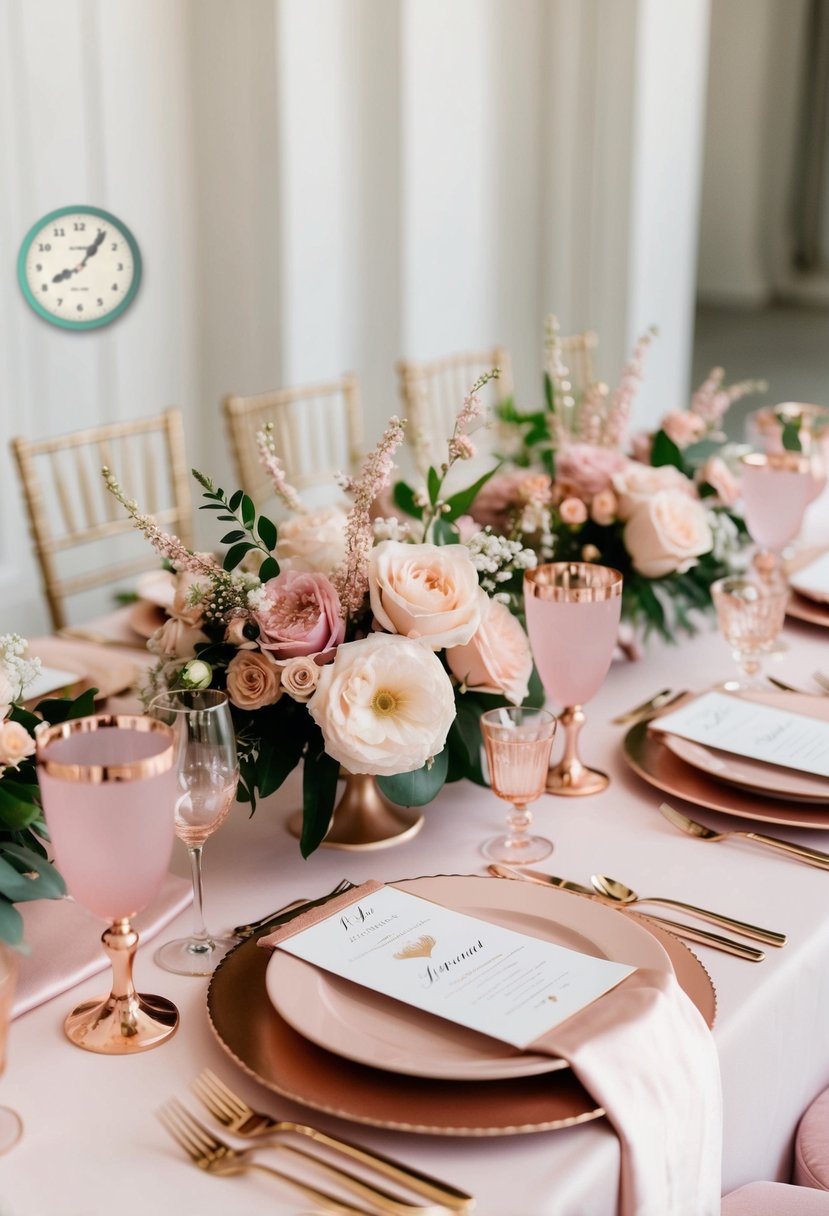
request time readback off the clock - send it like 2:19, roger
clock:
8:06
